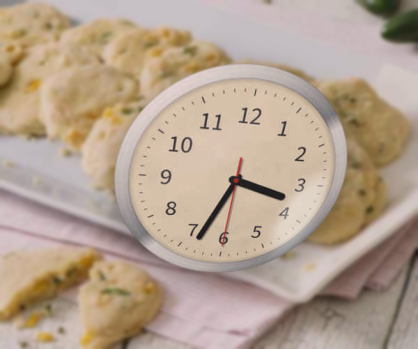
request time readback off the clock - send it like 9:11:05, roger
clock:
3:33:30
